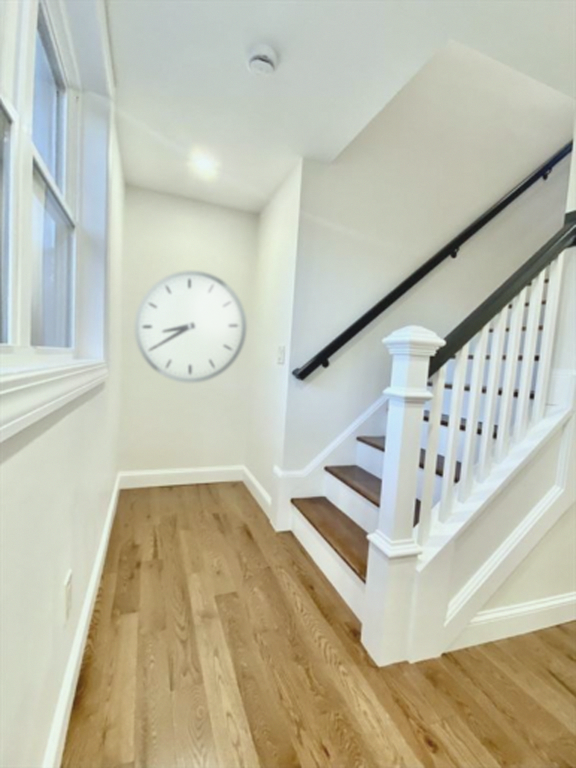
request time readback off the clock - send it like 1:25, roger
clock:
8:40
